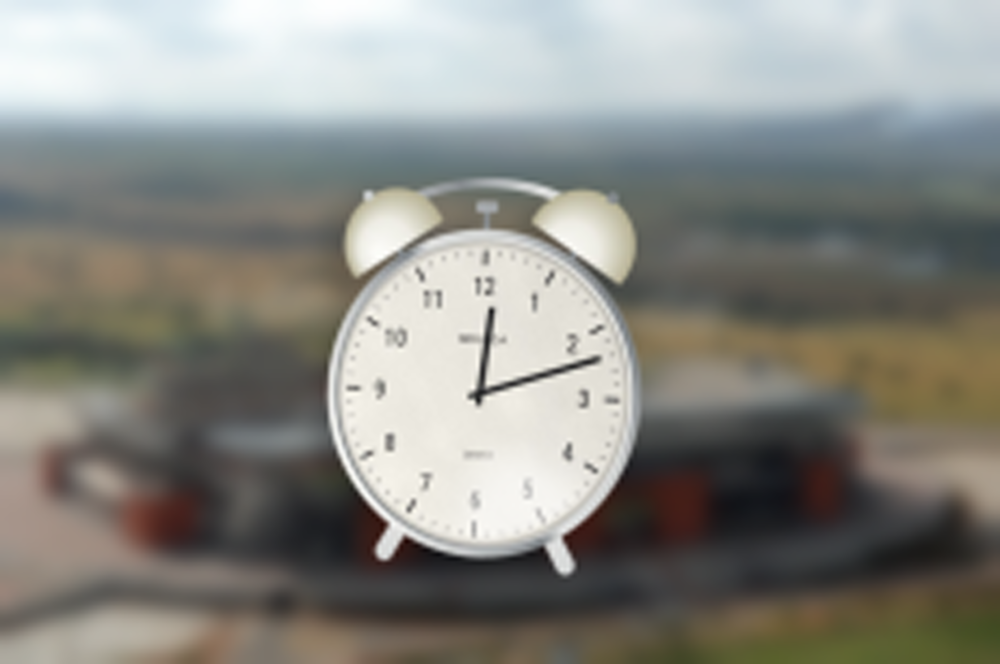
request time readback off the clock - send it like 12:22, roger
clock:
12:12
